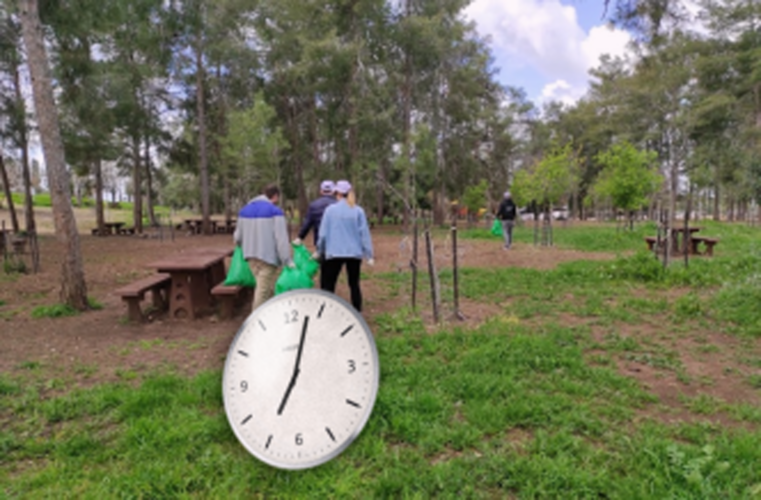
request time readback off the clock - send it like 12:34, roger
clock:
7:03
